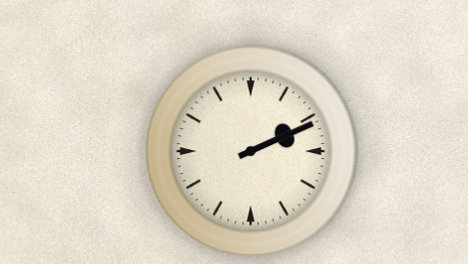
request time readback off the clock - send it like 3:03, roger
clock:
2:11
